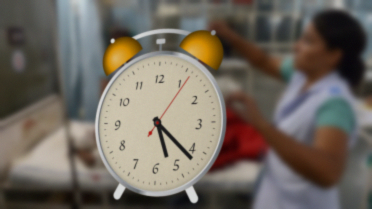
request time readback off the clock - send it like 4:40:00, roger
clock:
5:22:06
